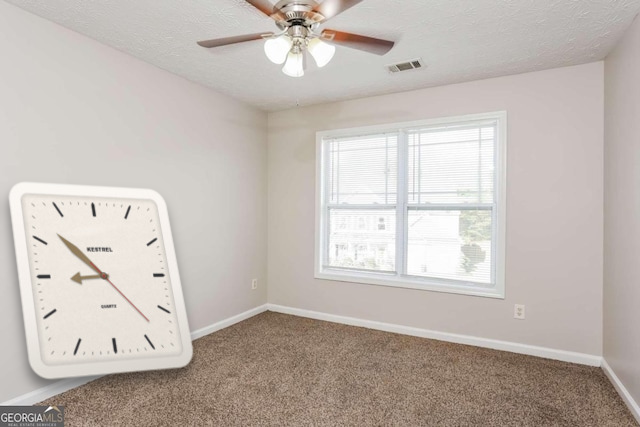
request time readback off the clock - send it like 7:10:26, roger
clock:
8:52:23
